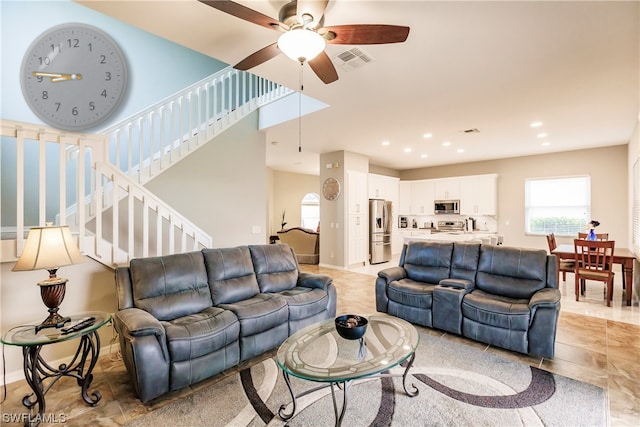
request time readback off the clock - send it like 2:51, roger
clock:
8:46
